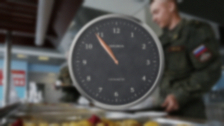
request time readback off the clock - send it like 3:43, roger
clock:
10:54
